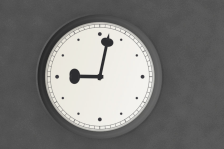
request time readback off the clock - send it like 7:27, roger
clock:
9:02
